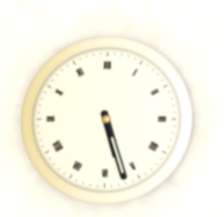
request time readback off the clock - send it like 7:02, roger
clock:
5:27
